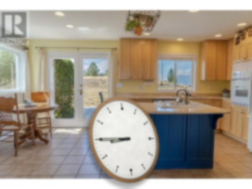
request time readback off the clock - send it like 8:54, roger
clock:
8:45
